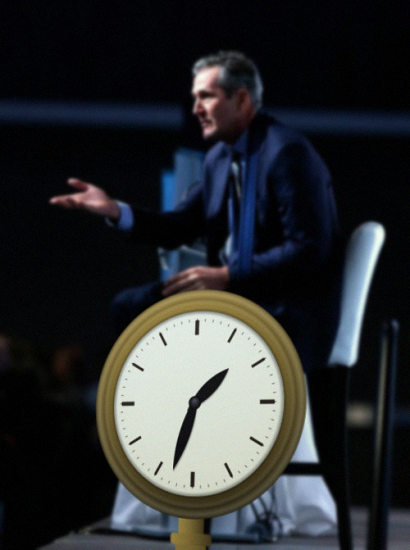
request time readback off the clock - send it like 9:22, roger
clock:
1:33
